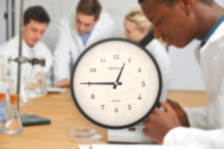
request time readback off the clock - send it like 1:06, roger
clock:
12:45
